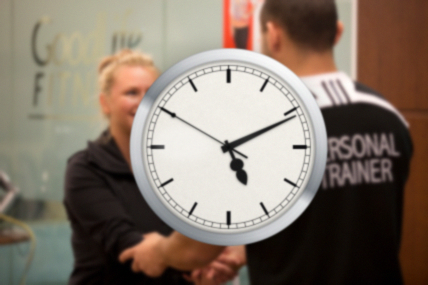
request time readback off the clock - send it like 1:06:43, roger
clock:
5:10:50
